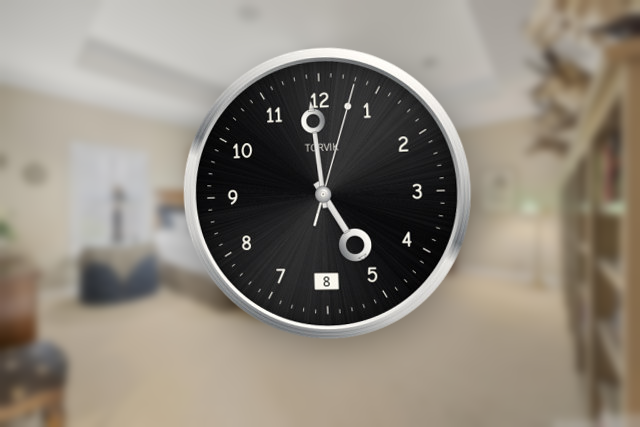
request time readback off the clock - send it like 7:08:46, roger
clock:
4:59:03
